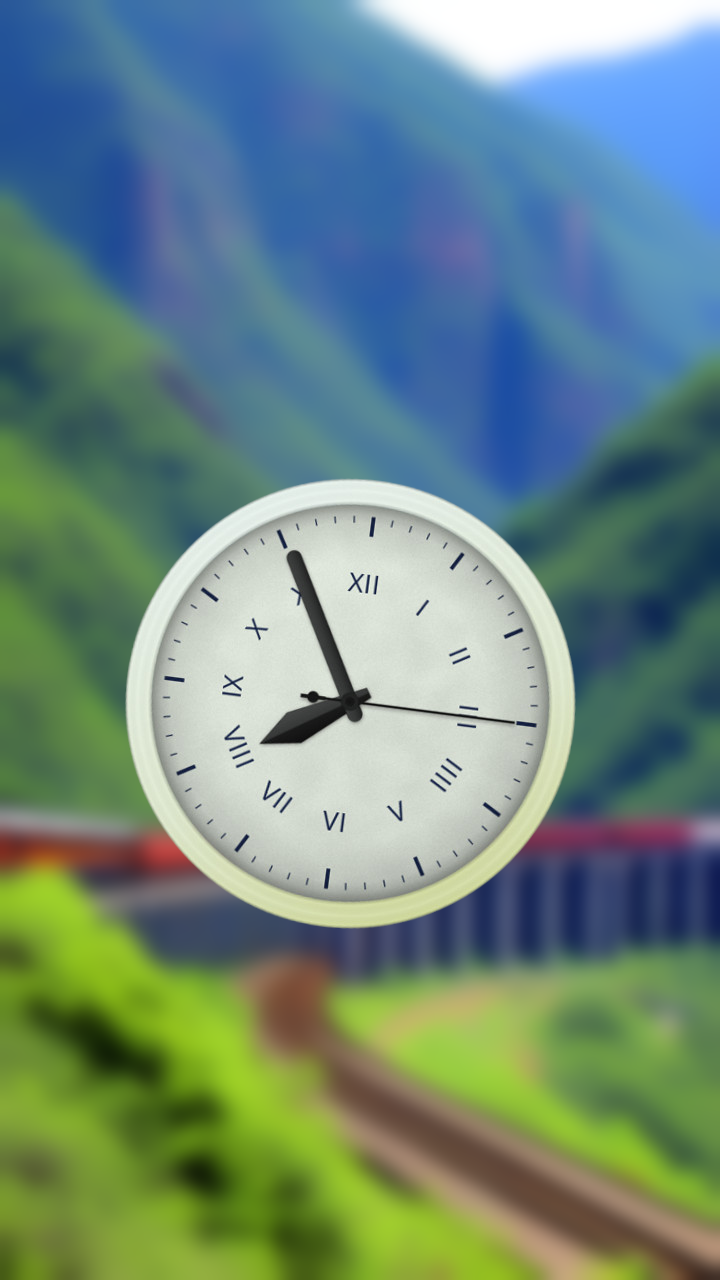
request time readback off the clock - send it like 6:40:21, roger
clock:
7:55:15
